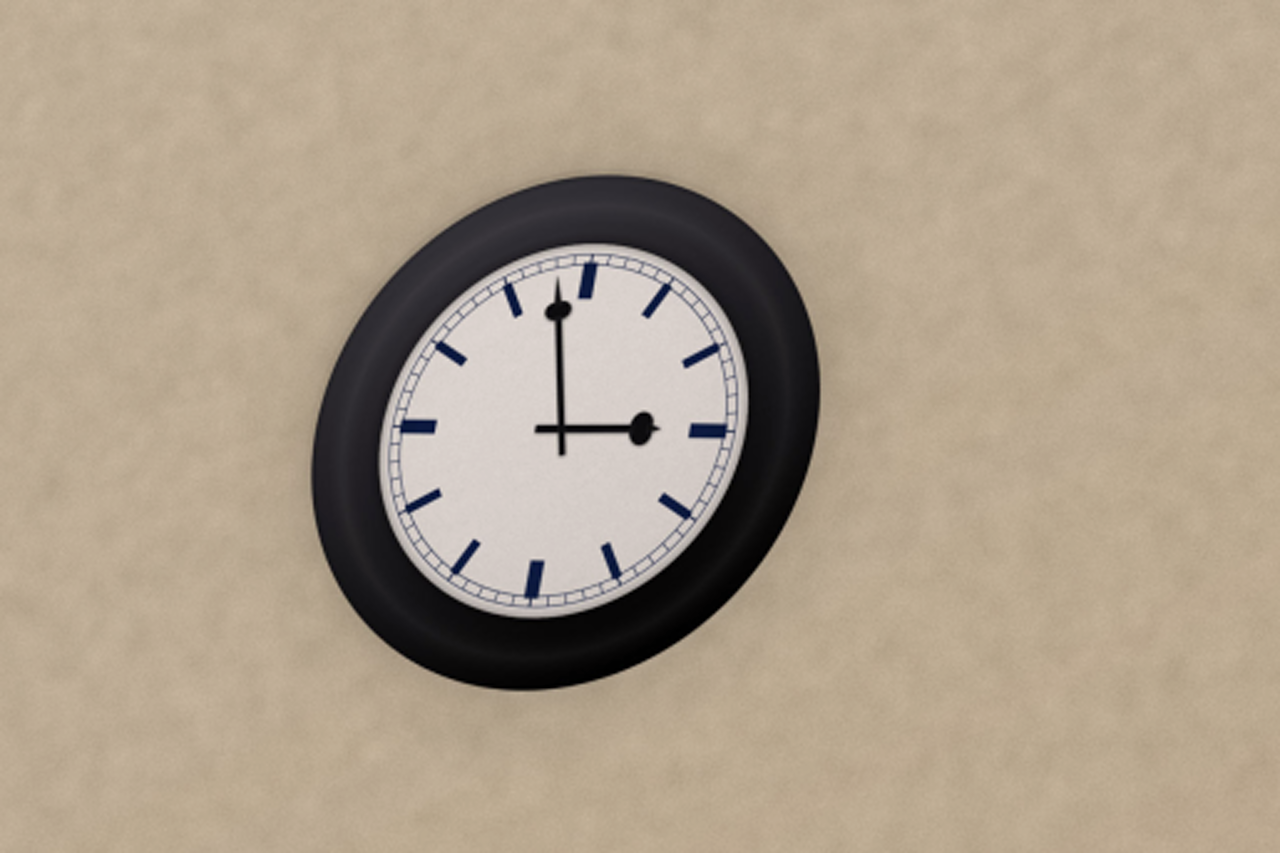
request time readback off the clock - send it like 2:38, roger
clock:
2:58
